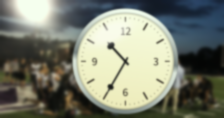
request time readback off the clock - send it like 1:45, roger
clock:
10:35
